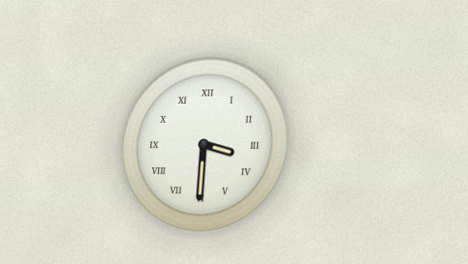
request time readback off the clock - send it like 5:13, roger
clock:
3:30
